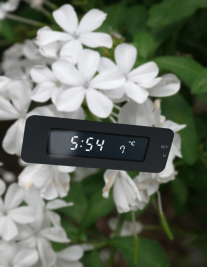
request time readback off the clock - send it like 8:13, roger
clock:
5:54
